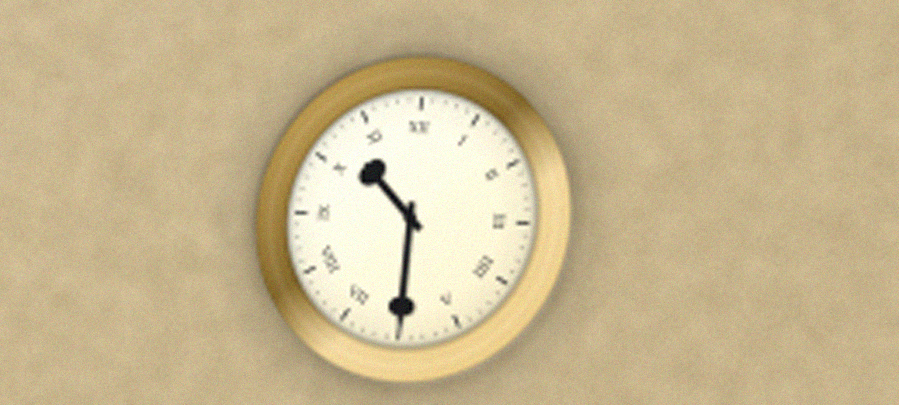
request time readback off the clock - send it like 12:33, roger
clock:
10:30
